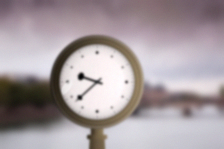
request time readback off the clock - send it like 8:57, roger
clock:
9:38
